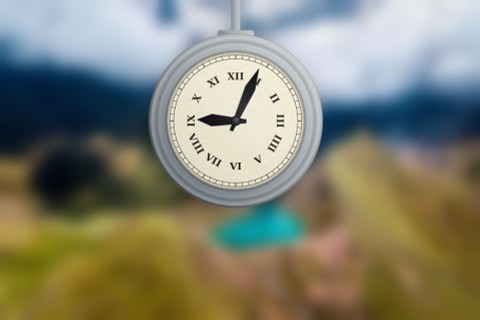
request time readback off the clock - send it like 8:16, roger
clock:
9:04
